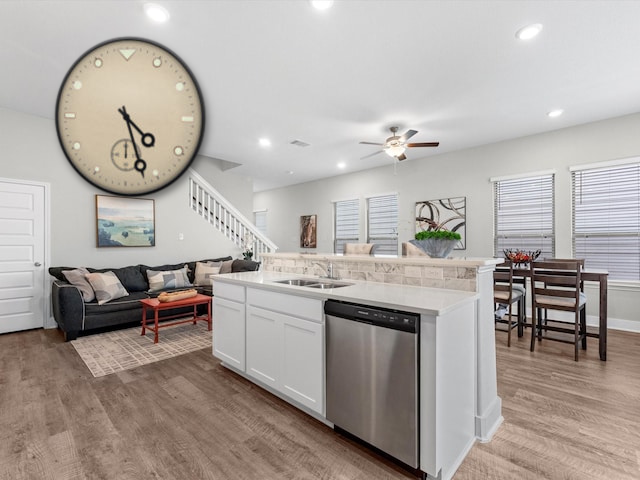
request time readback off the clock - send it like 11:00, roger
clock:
4:27
